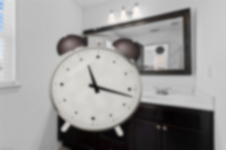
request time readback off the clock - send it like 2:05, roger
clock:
11:17
